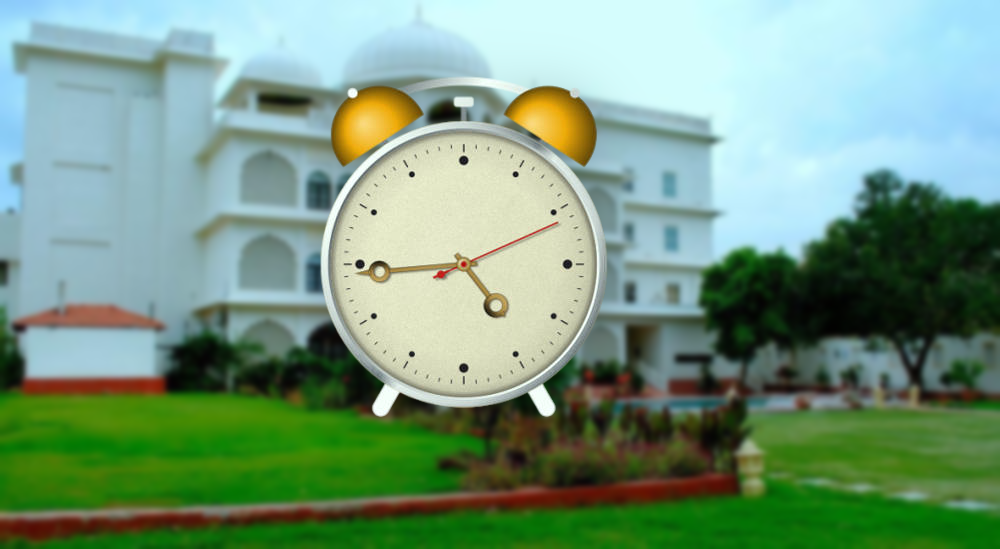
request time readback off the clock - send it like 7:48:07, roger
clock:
4:44:11
